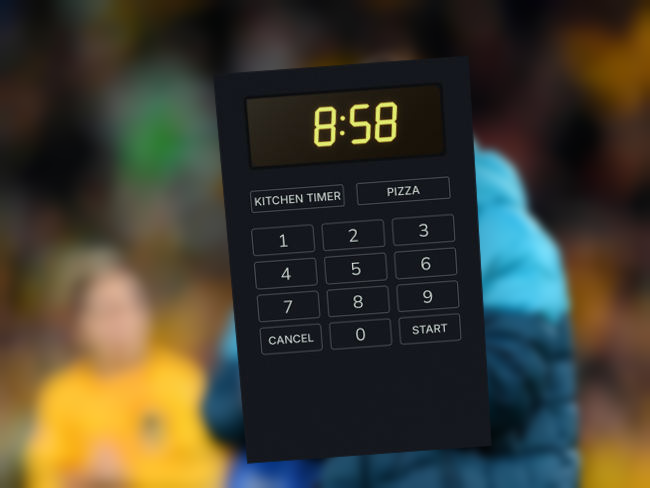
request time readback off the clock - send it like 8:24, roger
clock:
8:58
